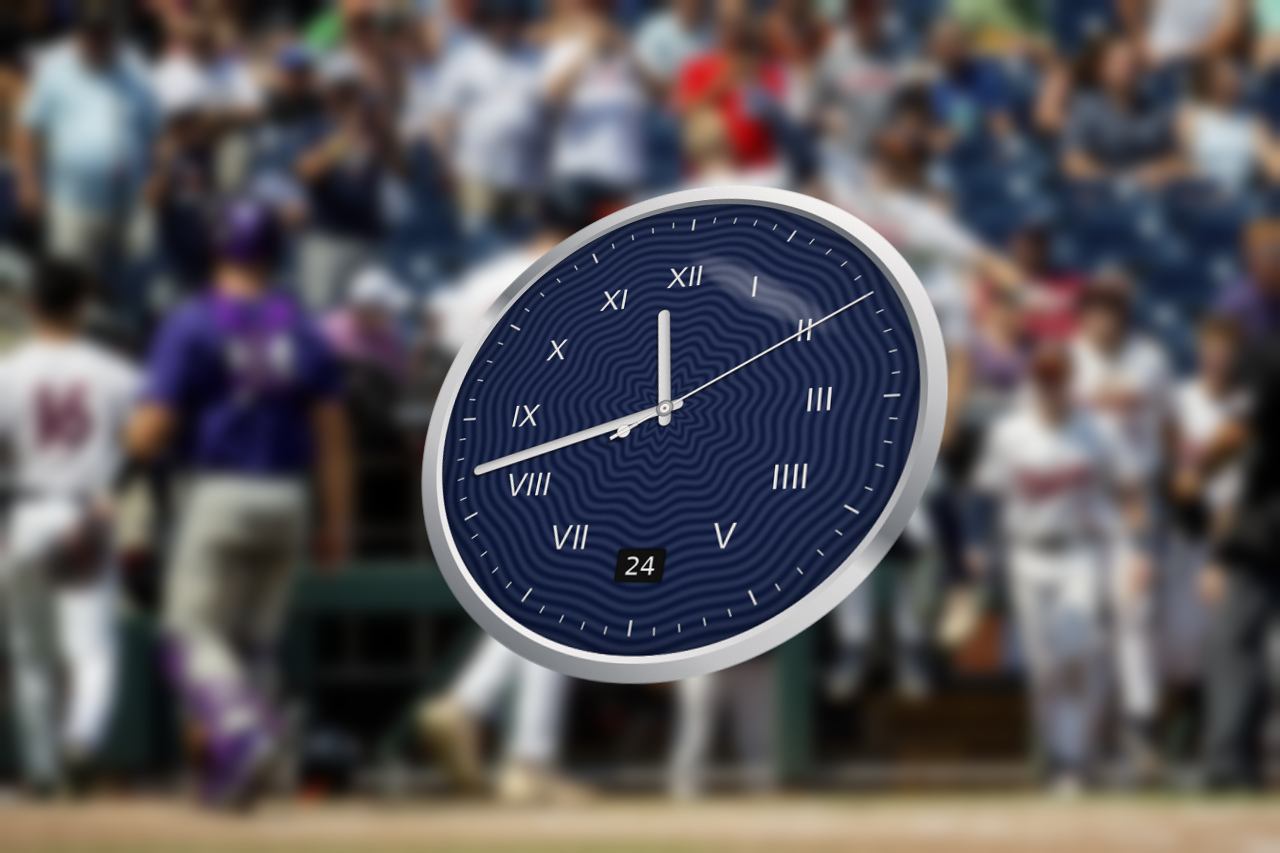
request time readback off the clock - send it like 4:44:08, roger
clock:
11:42:10
